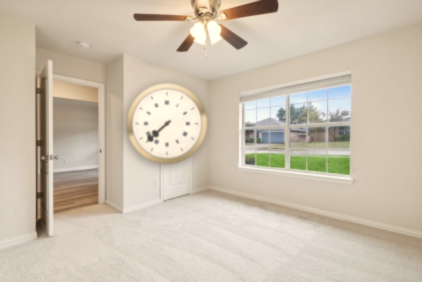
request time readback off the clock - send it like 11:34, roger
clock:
7:38
